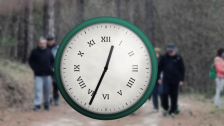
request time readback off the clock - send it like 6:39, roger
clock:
12:34
